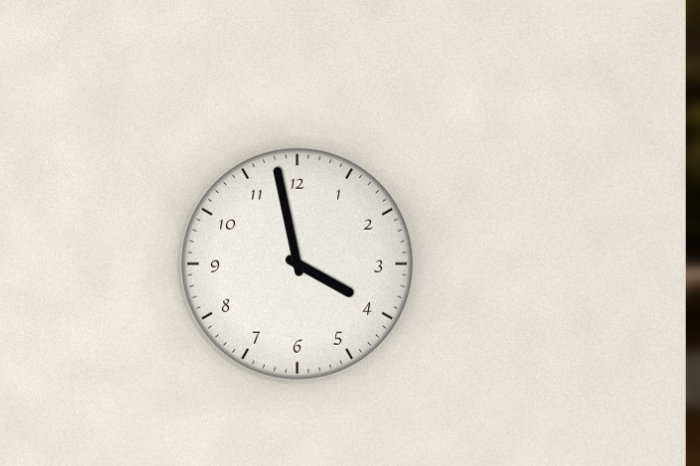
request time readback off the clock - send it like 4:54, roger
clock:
3:58
